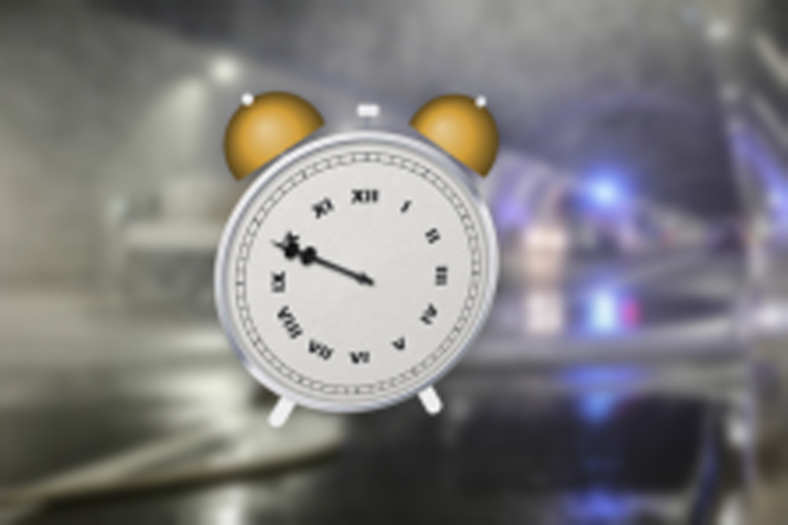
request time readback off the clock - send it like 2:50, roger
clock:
9:49
